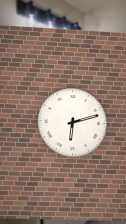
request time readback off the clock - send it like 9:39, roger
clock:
6:12
